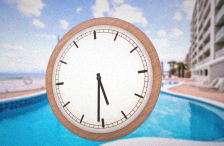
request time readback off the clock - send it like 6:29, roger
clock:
5:31
